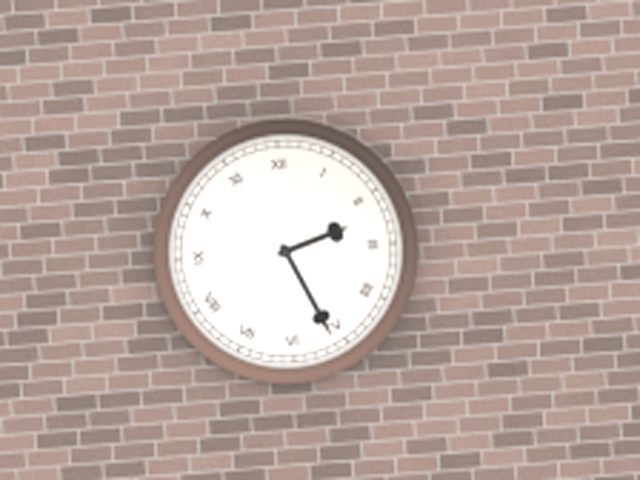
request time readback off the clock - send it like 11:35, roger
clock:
2:26
